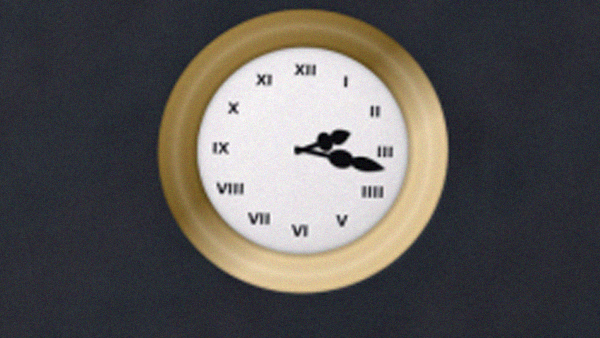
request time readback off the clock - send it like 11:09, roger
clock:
2:17
